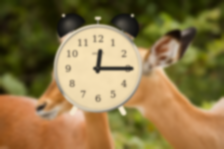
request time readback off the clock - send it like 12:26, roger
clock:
12:15
